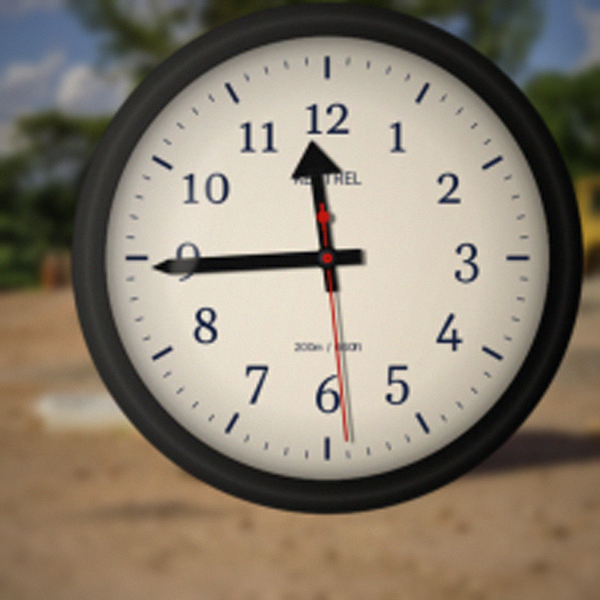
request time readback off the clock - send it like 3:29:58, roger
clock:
11:44:29
